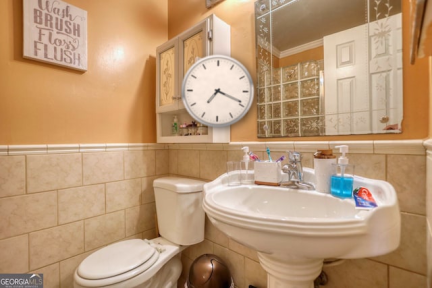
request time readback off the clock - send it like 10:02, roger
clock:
7:19
